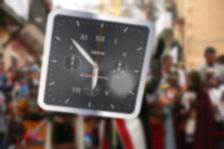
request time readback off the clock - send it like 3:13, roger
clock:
5:52
